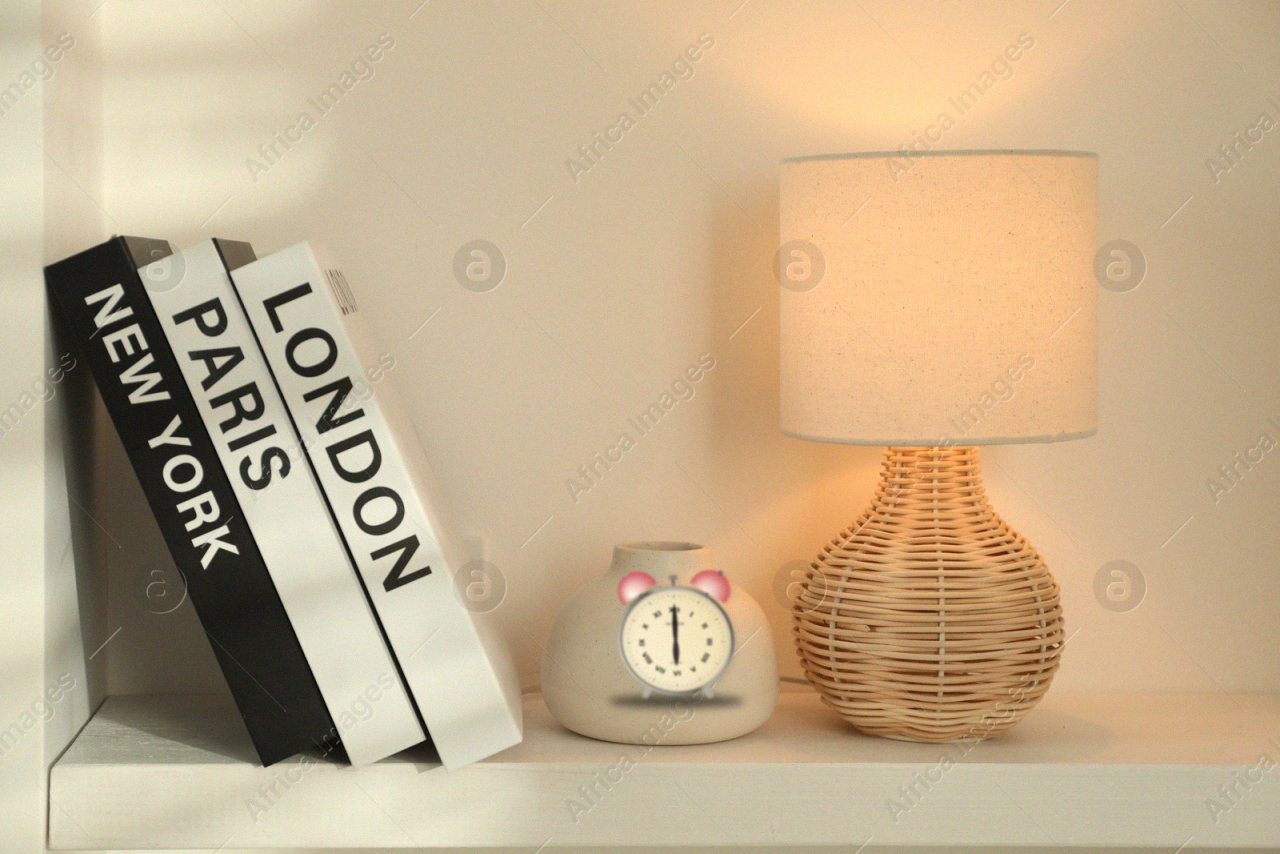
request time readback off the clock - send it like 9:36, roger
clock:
6:00
